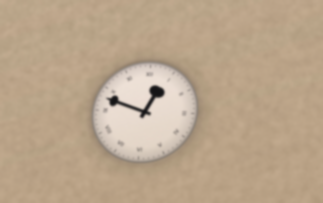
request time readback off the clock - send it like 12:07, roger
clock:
12:48
